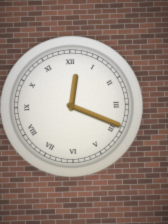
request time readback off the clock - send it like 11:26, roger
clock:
12:19
